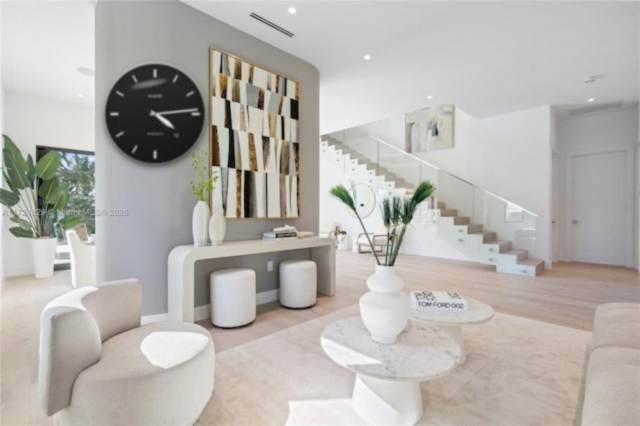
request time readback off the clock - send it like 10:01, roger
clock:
4:14
